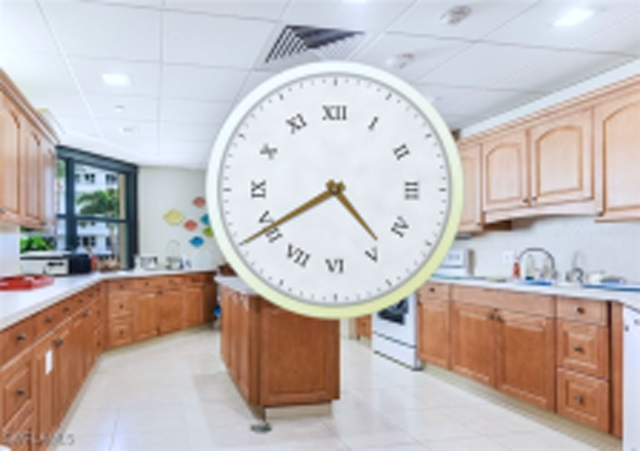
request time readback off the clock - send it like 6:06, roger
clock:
4:40
